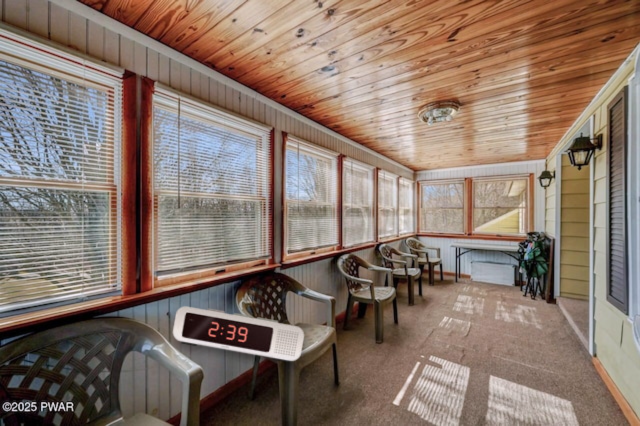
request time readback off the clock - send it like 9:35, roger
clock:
2:39
